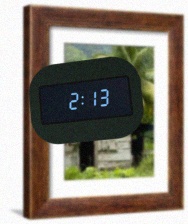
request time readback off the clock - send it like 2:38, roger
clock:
2:13
